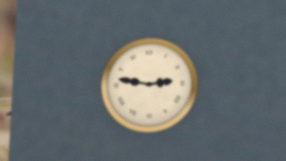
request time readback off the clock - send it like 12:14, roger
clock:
2:47
